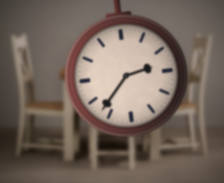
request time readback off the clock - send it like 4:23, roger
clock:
2:37
